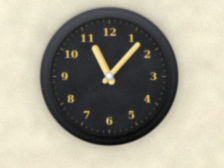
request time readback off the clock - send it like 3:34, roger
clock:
11:07
